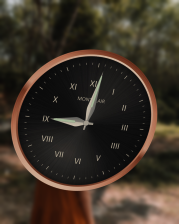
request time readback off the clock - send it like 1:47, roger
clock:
9:01
